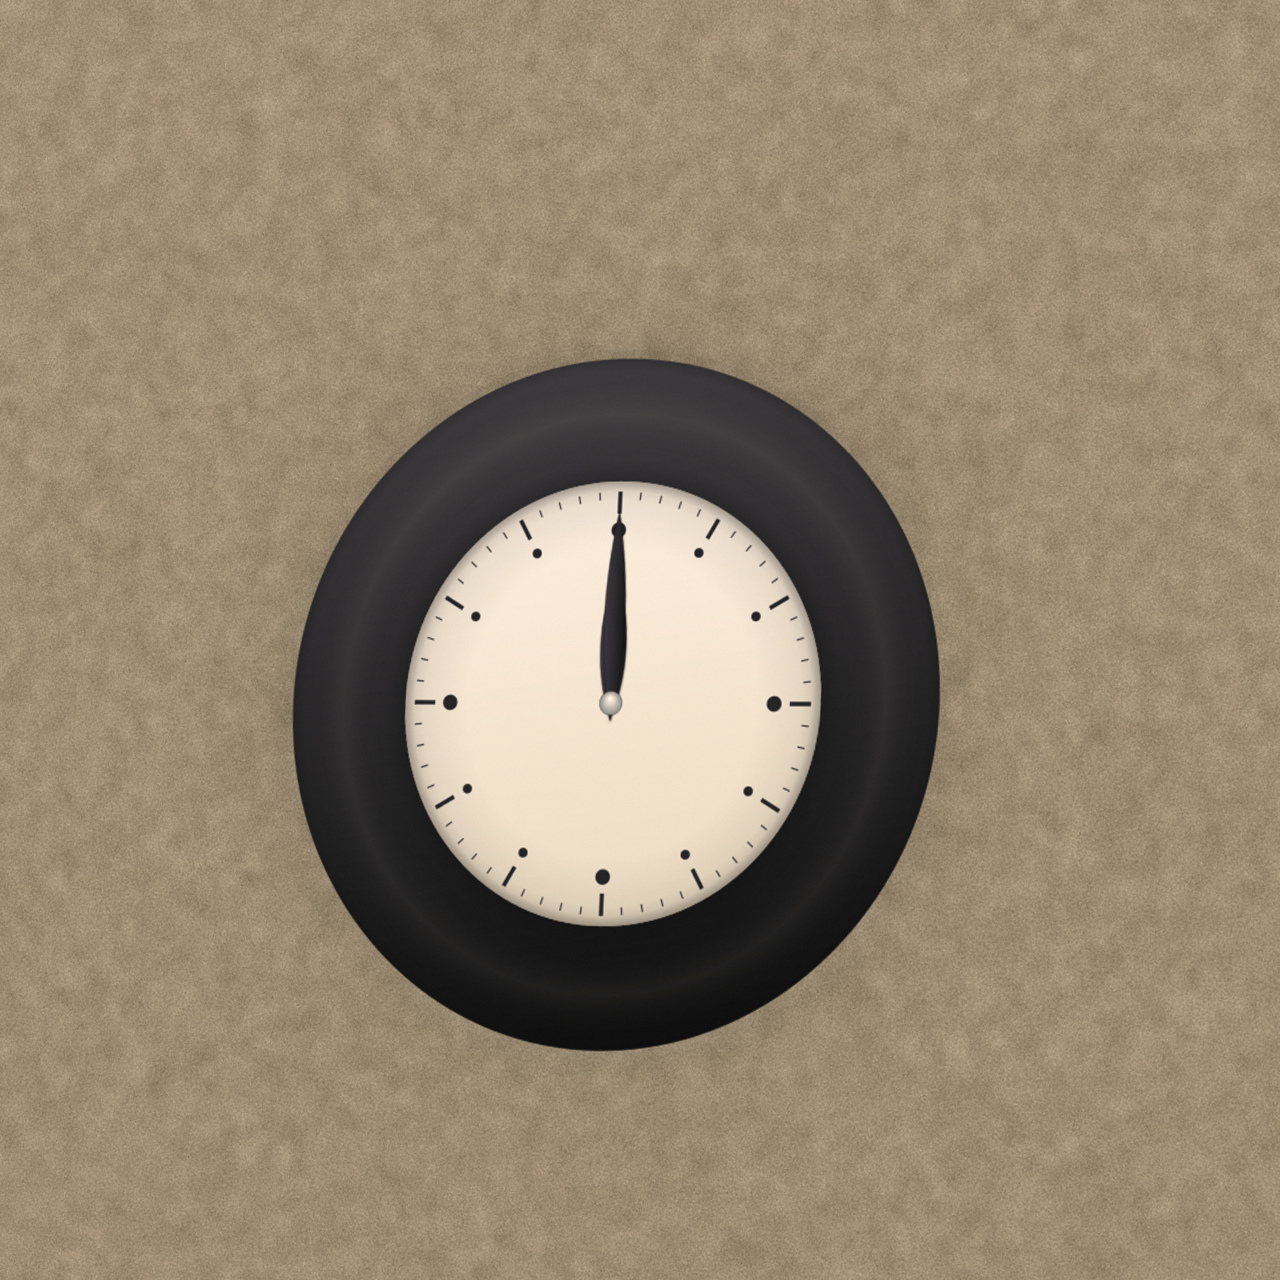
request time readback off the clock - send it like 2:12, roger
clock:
12:00
